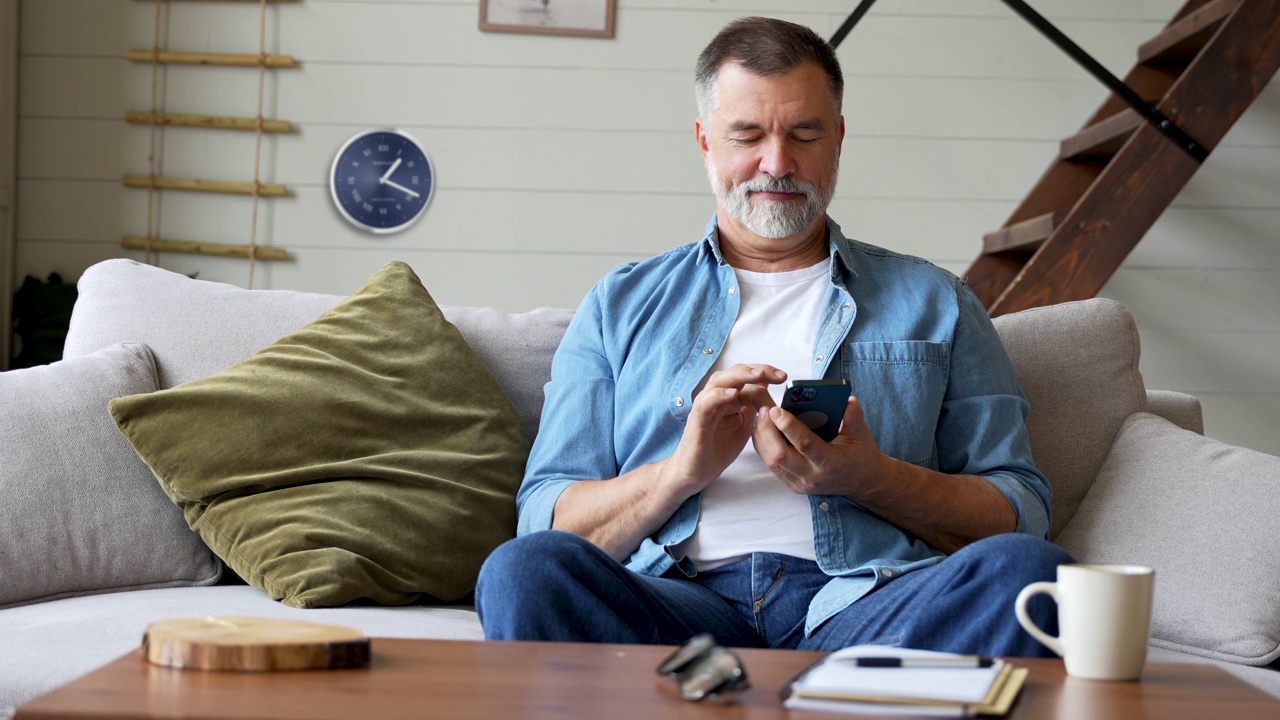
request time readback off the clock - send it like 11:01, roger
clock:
1:19
